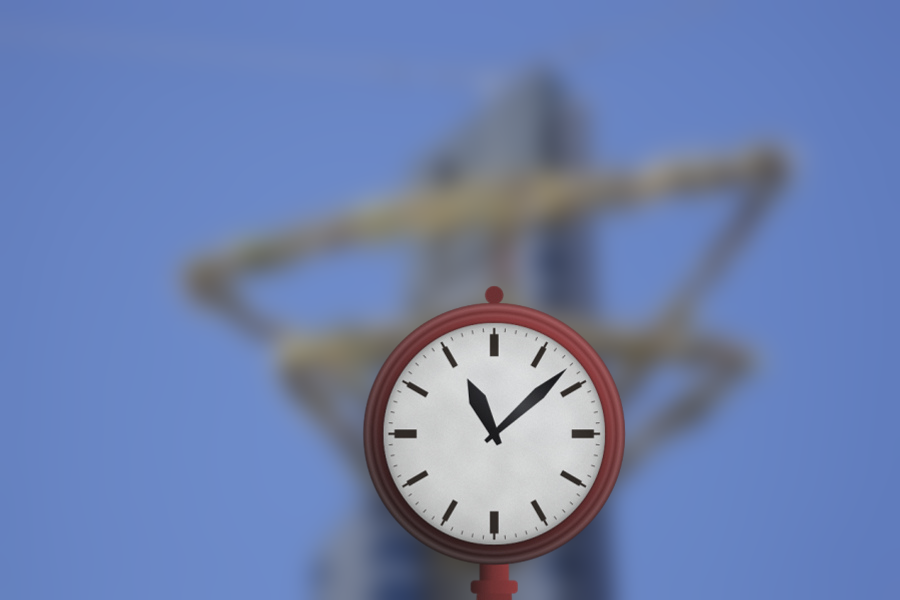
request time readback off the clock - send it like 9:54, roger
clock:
11:08
